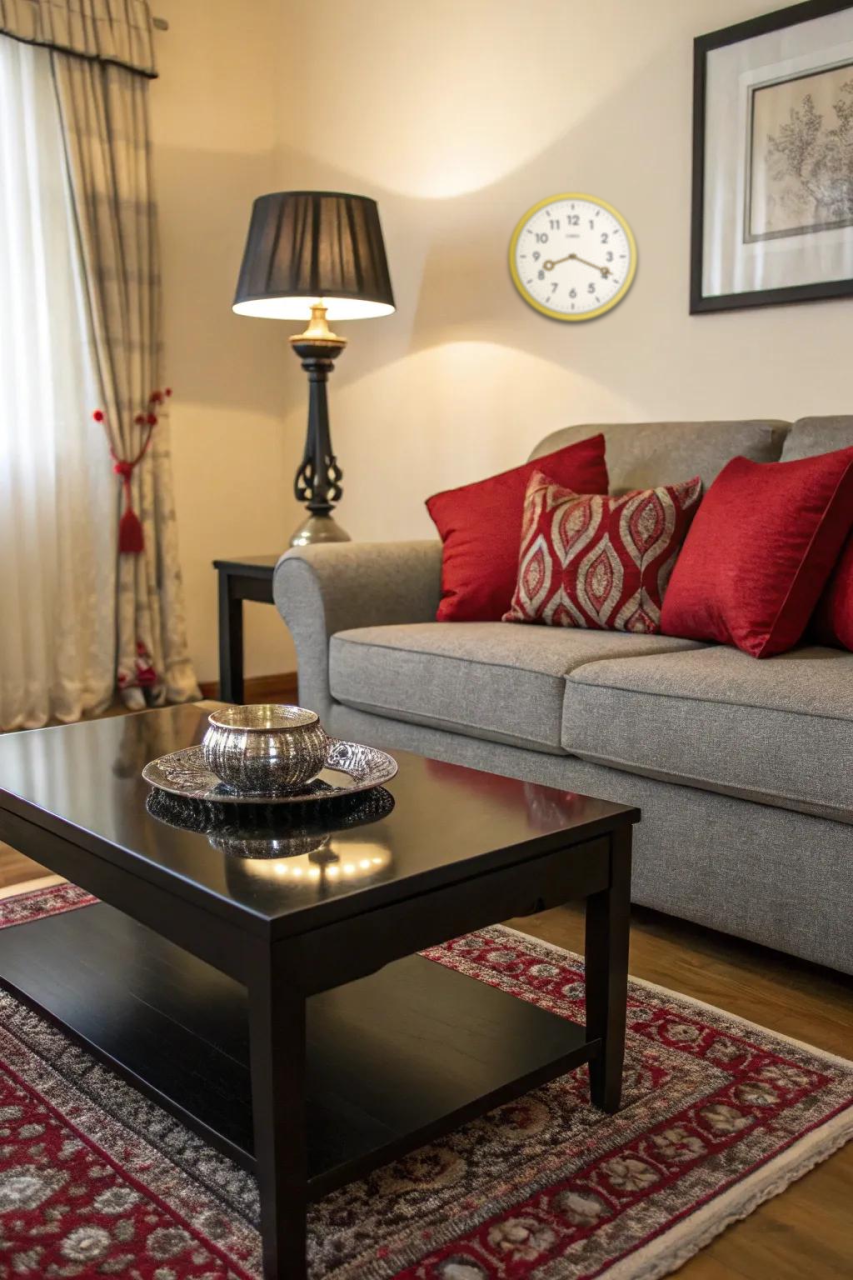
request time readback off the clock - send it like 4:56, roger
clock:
8:19
